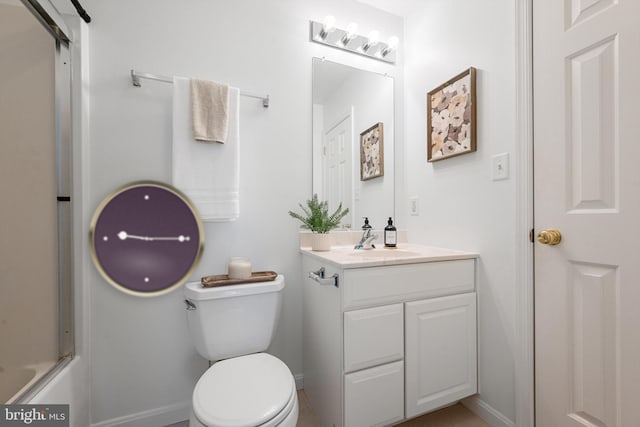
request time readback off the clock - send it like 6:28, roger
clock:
9:15
